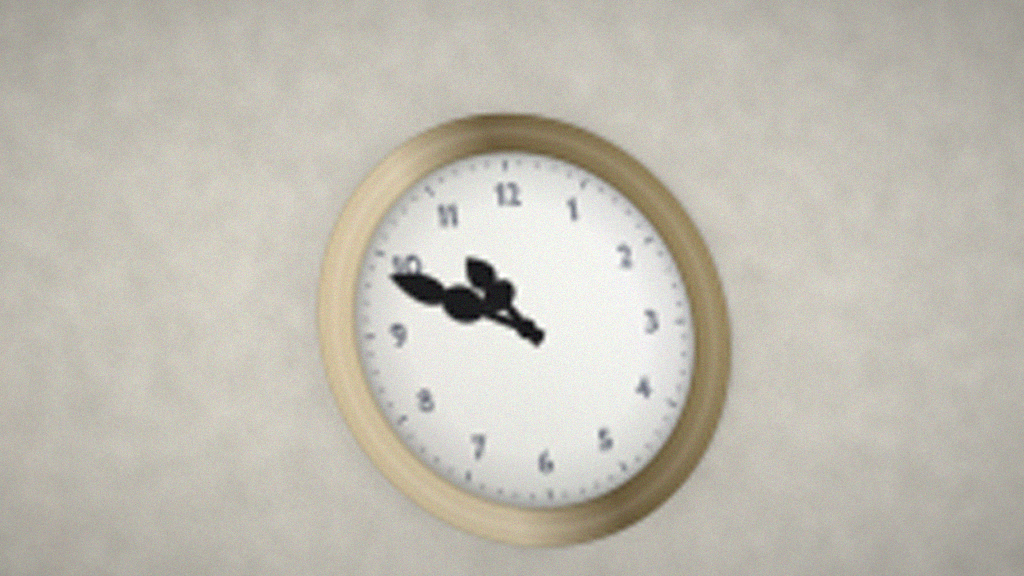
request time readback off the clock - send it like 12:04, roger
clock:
10:49
